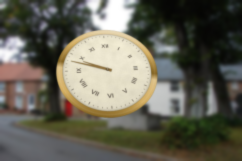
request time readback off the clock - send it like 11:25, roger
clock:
9:48
